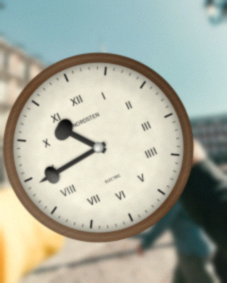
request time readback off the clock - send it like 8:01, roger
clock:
10:44
